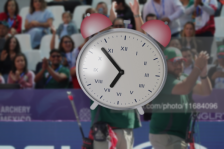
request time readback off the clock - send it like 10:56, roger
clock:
6:53
